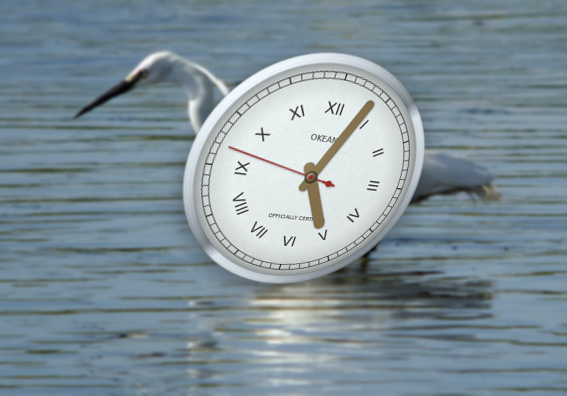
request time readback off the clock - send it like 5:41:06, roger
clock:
5:03:47
